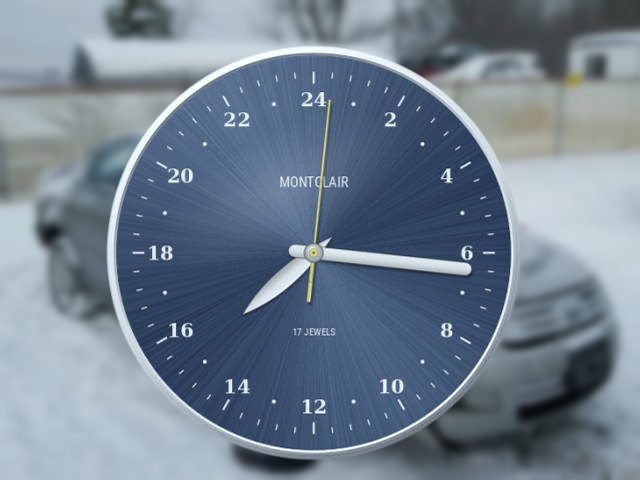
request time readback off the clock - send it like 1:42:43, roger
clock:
15:16:01
